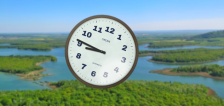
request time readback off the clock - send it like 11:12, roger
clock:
8:46
